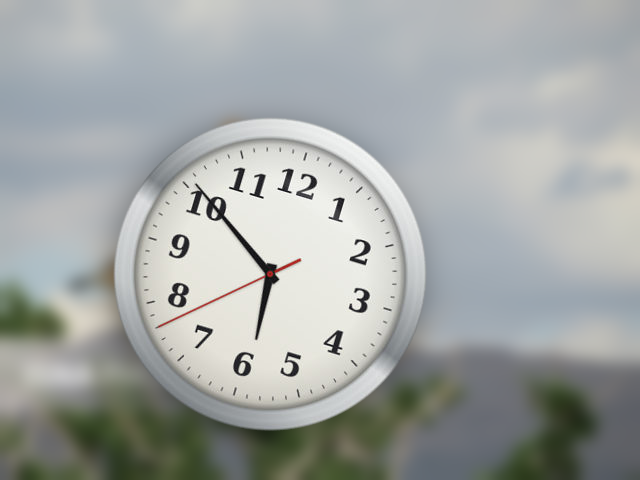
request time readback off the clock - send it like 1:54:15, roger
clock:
5:50:38
